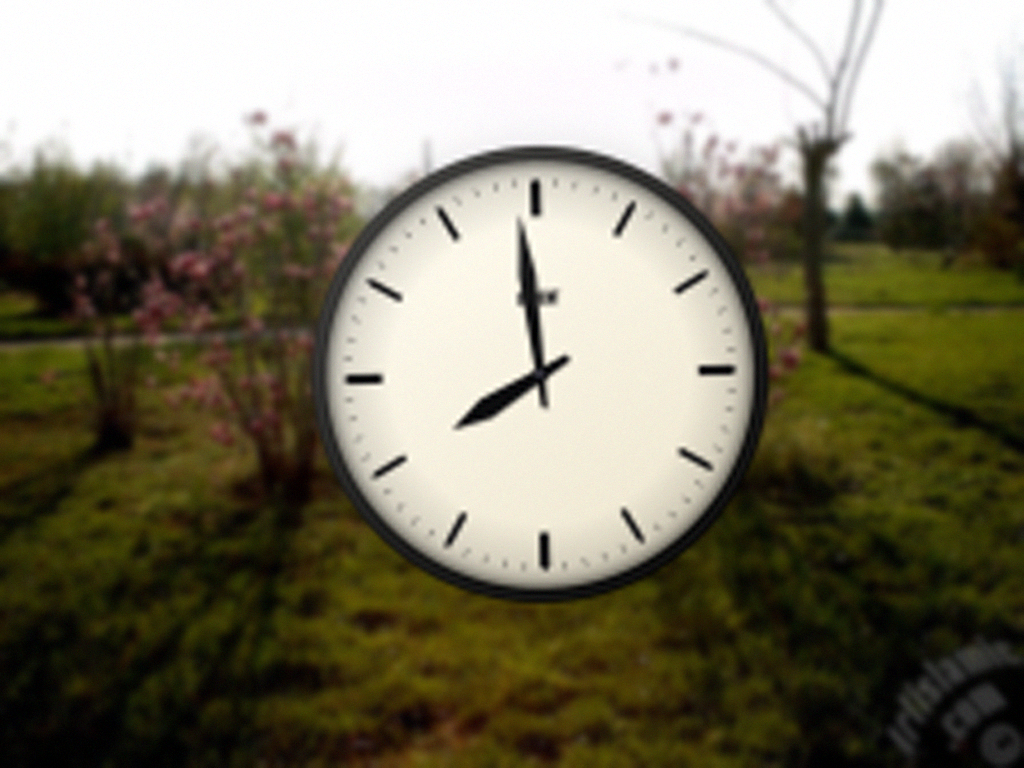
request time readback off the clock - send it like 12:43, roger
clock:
7:59
